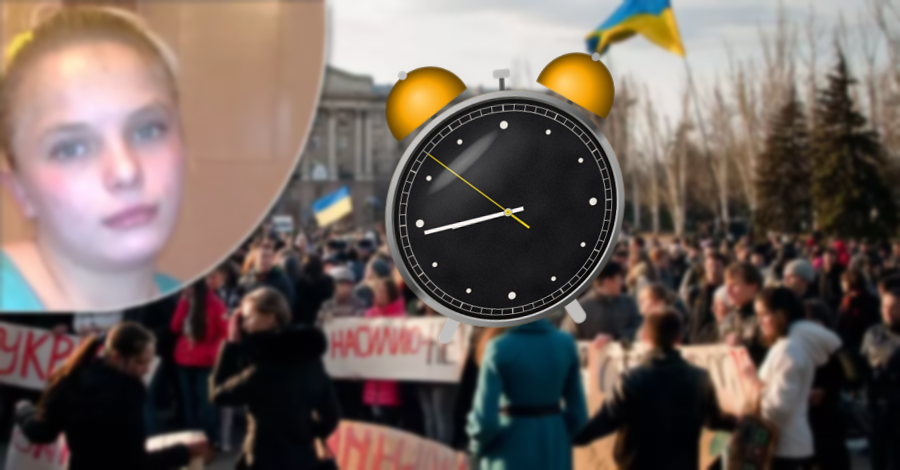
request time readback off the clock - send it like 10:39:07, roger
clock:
8:43:52
